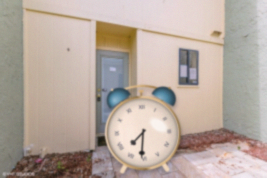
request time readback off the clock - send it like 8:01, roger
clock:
7:31
